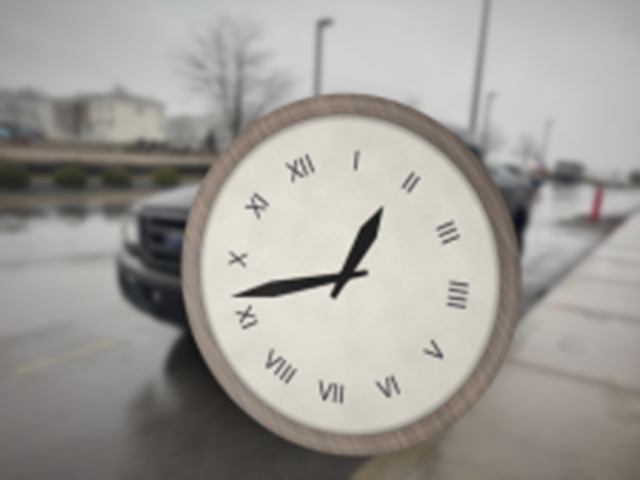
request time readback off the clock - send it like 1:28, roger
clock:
1:47
